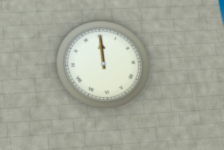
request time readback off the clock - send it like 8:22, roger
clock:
12:00
